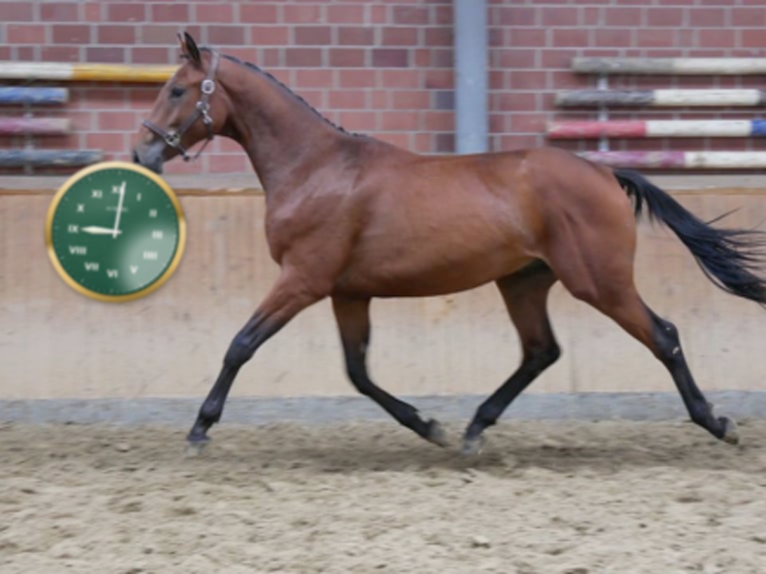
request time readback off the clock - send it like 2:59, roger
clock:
9:01
